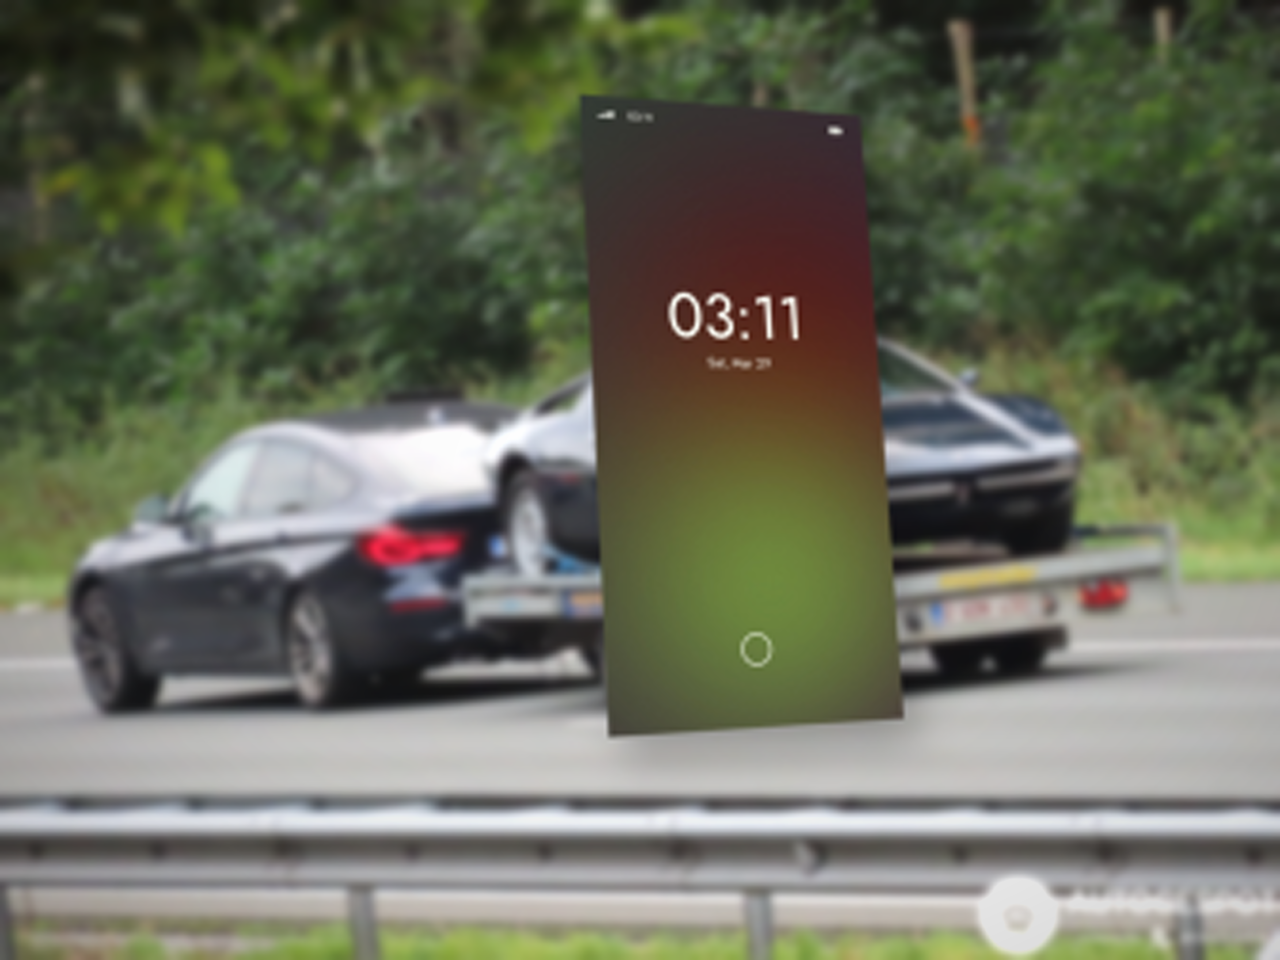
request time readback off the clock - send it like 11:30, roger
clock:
3:11
